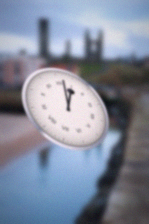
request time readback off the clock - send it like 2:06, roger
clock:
1:02
